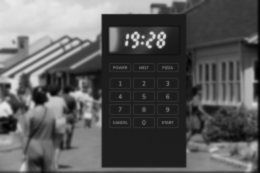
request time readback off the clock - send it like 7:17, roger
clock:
19:28
